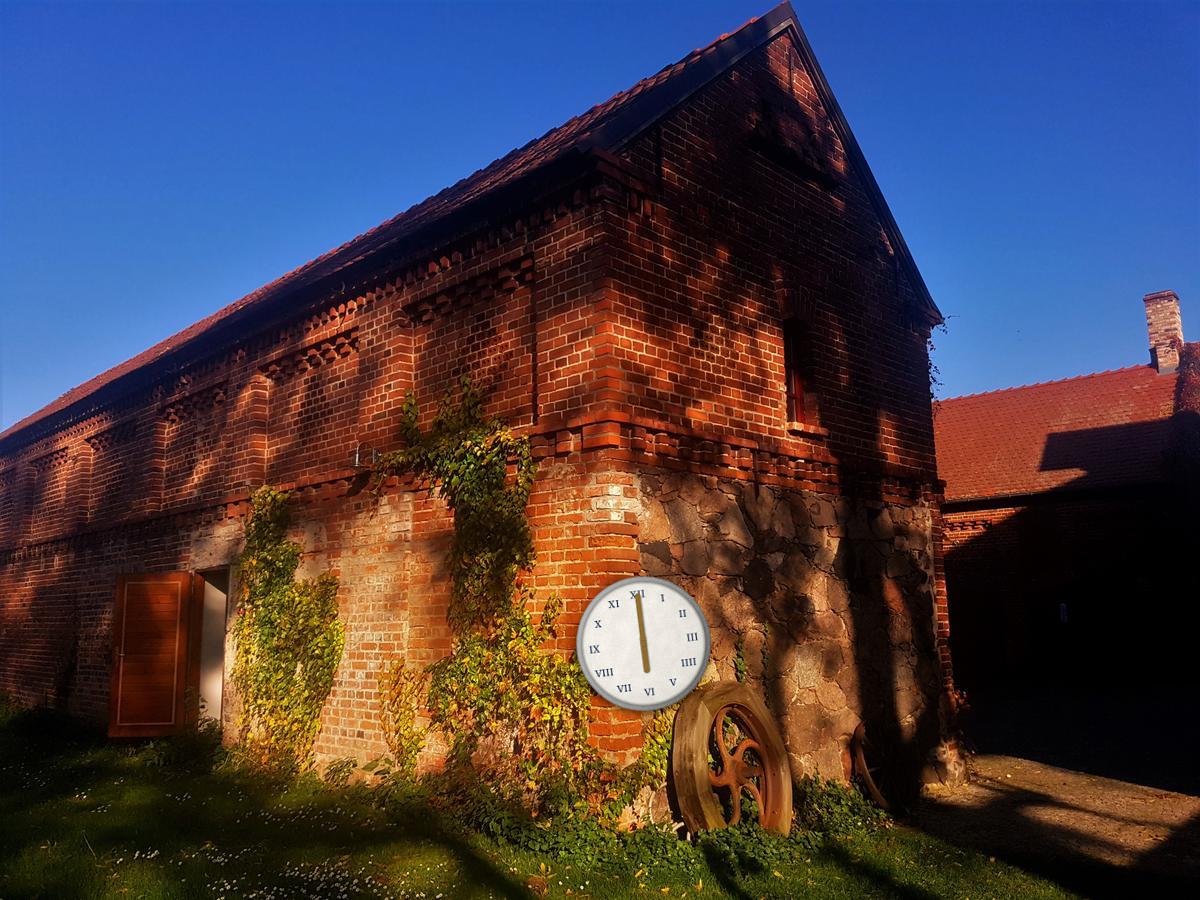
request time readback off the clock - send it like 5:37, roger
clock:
6:00
